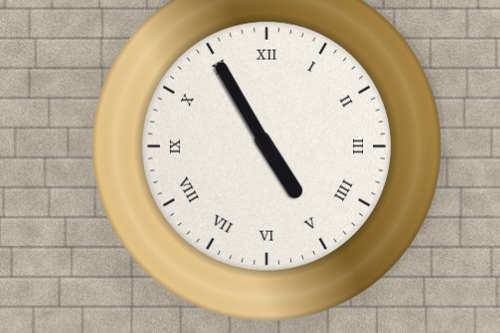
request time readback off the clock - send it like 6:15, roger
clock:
4:55
